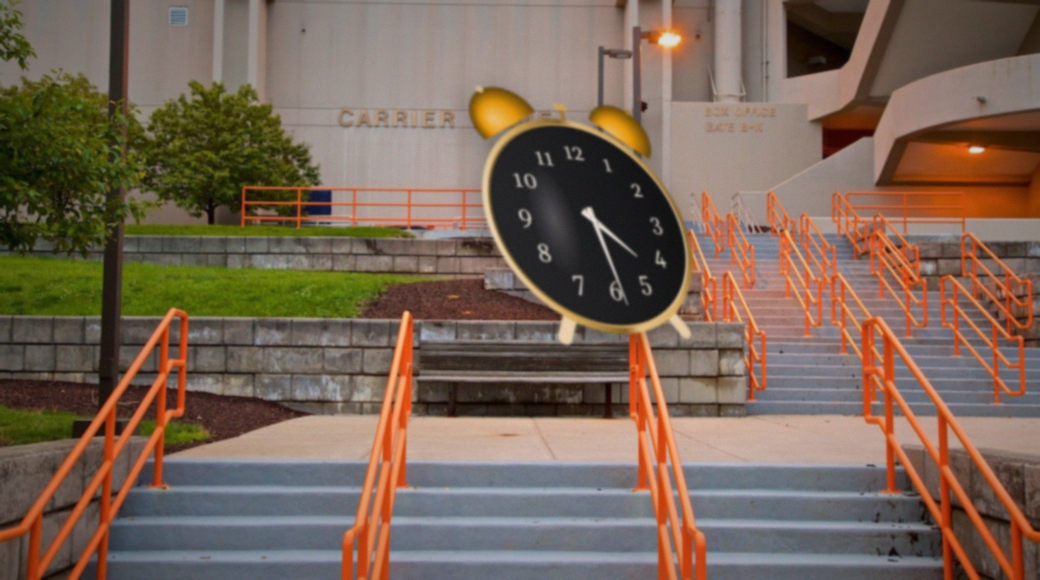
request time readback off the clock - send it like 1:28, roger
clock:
4:29
